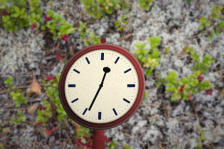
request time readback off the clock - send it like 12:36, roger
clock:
12:34
